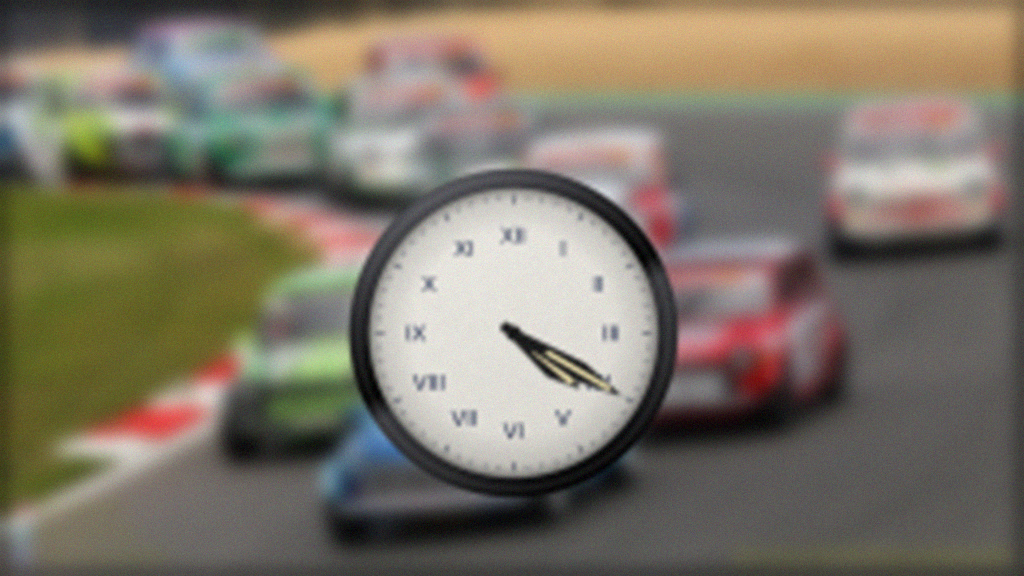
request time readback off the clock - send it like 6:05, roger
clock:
4:20
